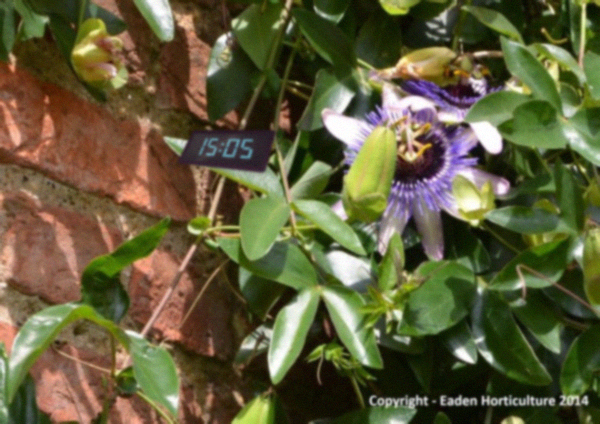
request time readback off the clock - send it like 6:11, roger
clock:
15:05
